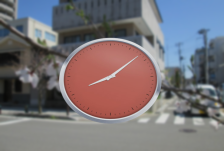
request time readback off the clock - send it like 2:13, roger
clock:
8:08
